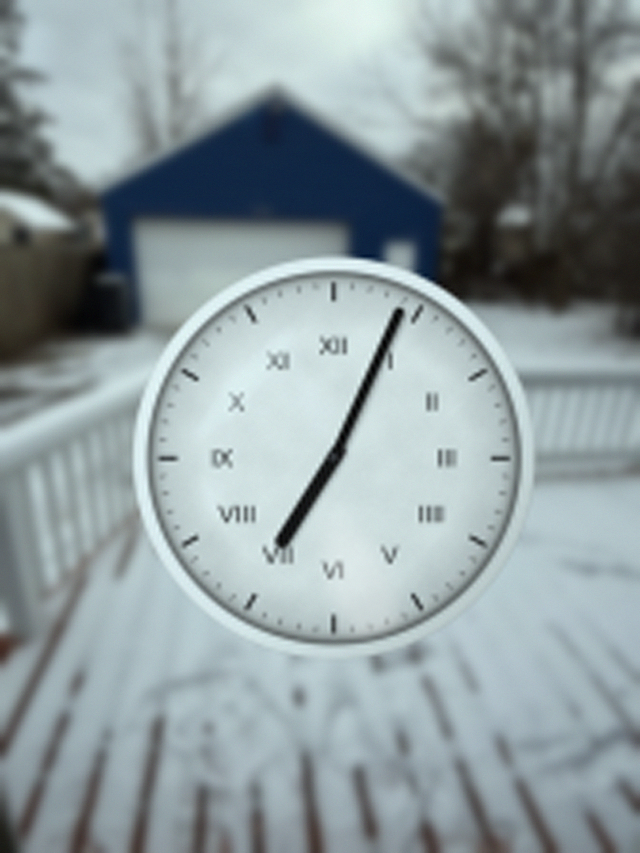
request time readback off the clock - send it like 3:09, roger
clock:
7:04
